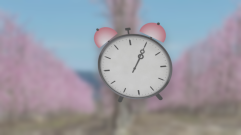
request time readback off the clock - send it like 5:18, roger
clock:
1:05
